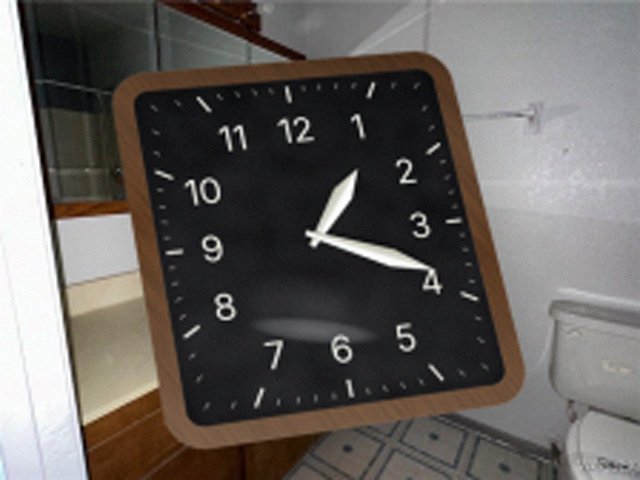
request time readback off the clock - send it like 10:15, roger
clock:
1:19
